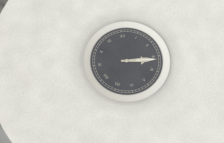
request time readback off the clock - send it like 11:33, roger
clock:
3:16
